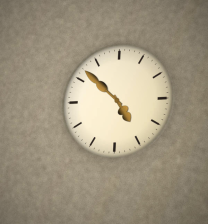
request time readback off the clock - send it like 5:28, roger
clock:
4:52
